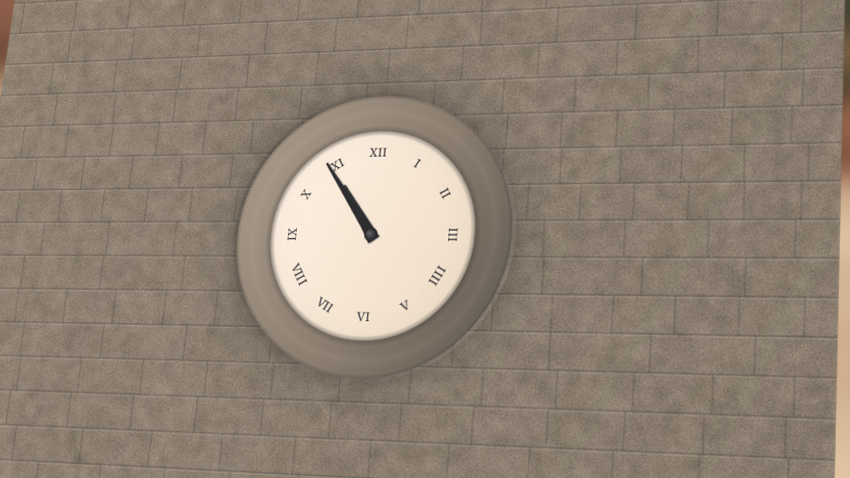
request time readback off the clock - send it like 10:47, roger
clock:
10:54
